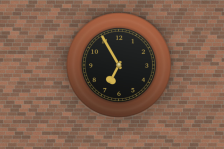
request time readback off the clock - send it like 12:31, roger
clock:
6:55
